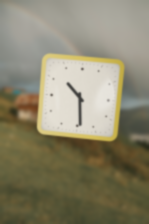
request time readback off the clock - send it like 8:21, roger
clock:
10:29
